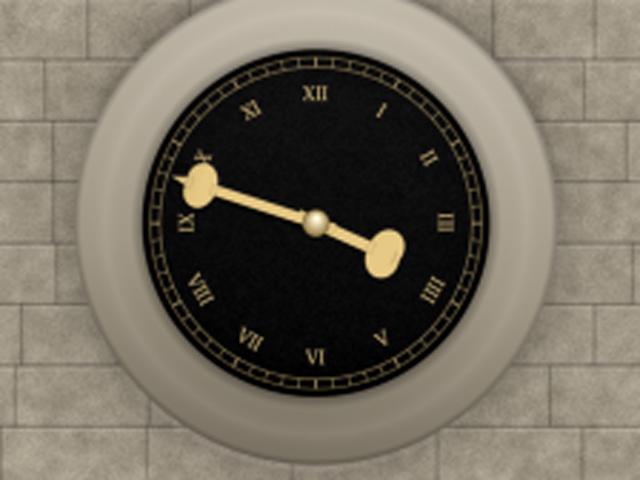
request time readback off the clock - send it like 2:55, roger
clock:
3:48
